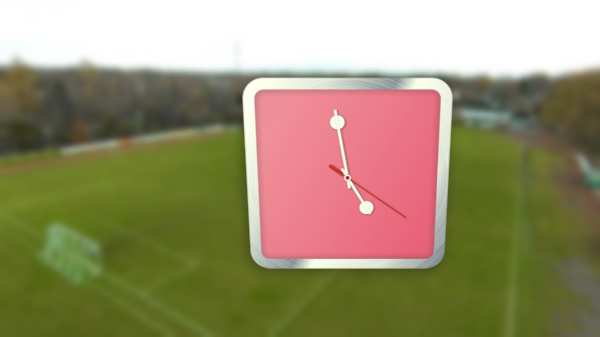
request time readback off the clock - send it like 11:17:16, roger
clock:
4:58:21
